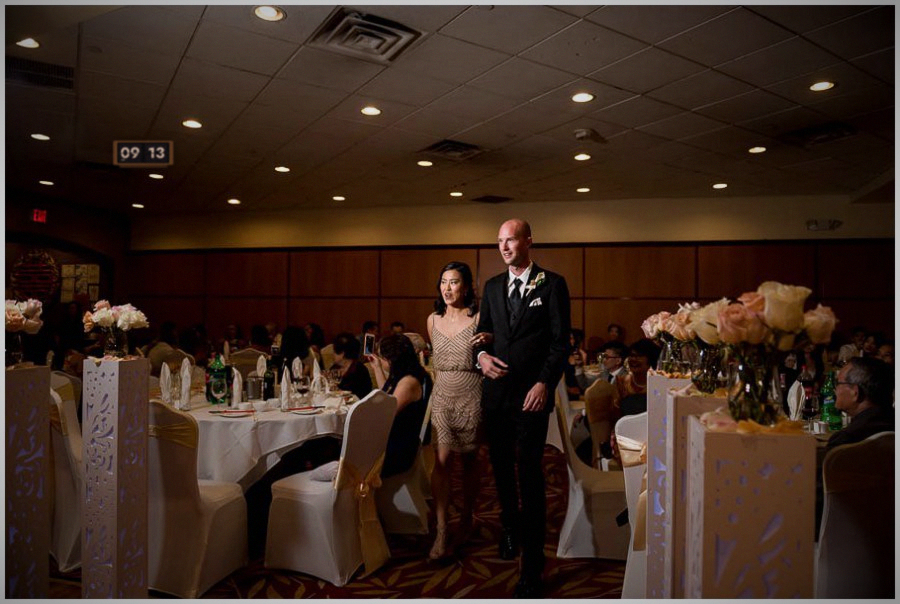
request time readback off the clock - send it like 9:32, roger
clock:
9:13
